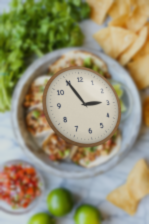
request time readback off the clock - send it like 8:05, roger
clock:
2:55
